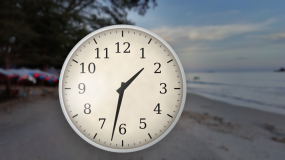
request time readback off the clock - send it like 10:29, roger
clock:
1:32
